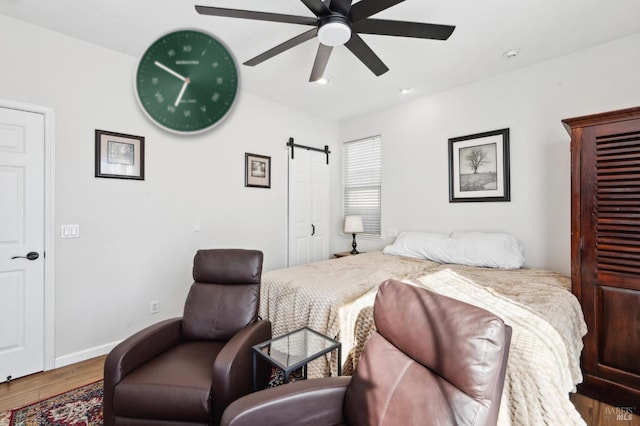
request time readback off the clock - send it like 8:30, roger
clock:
6:50
